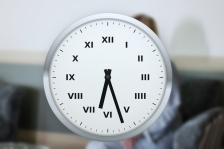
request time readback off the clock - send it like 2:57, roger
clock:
6:27
